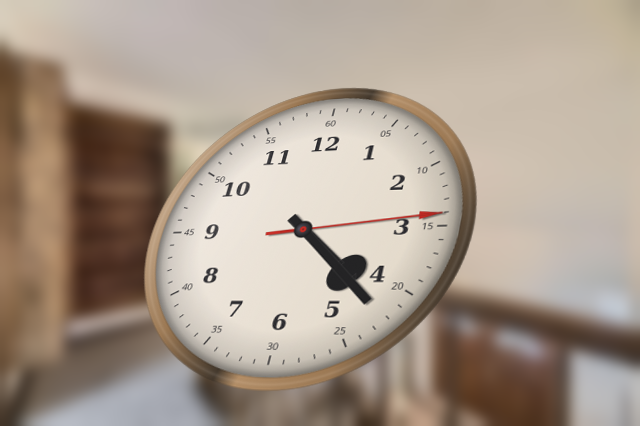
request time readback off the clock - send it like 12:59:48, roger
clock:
4:22:14
